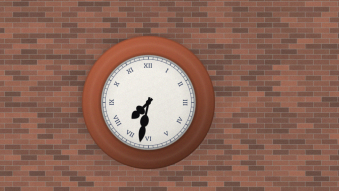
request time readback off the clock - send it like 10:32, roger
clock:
7:32
